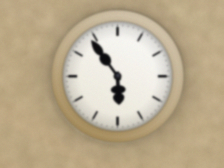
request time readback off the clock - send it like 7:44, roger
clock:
5:54
